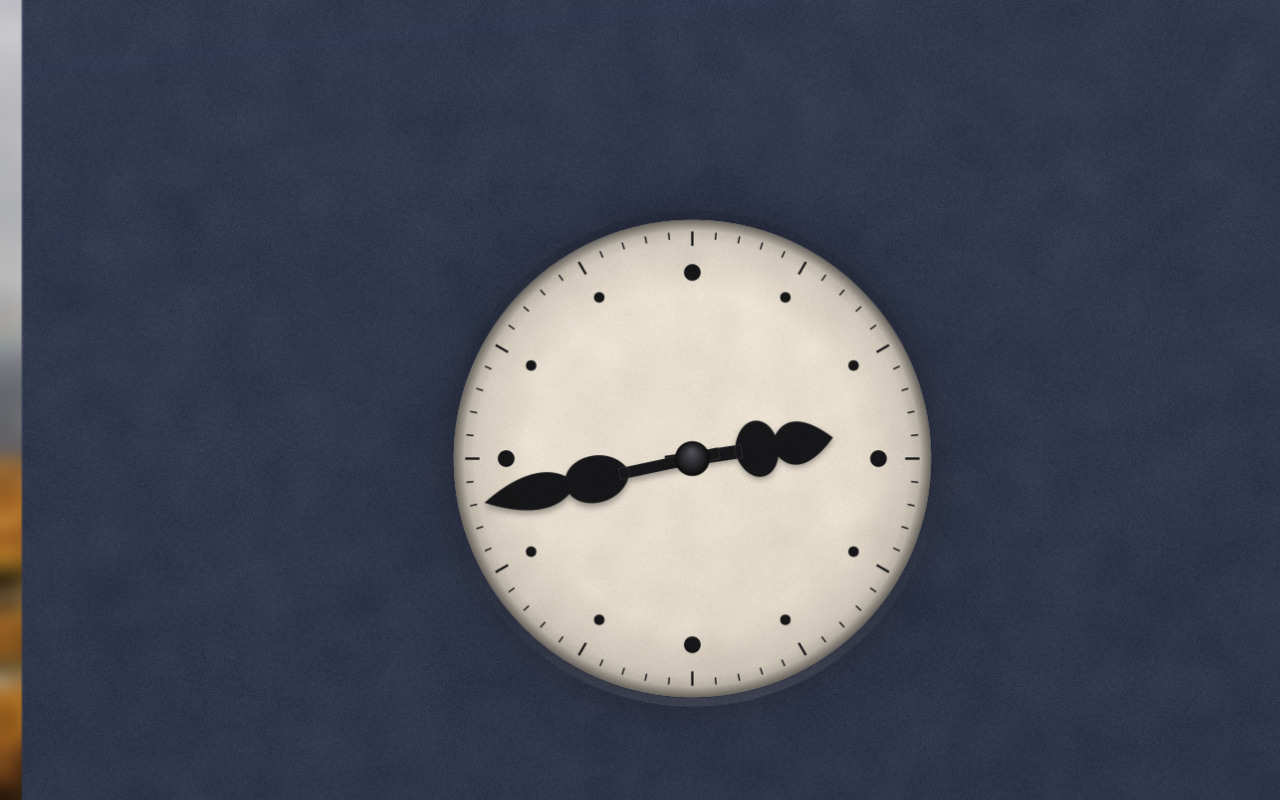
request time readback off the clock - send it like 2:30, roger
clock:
2:43
